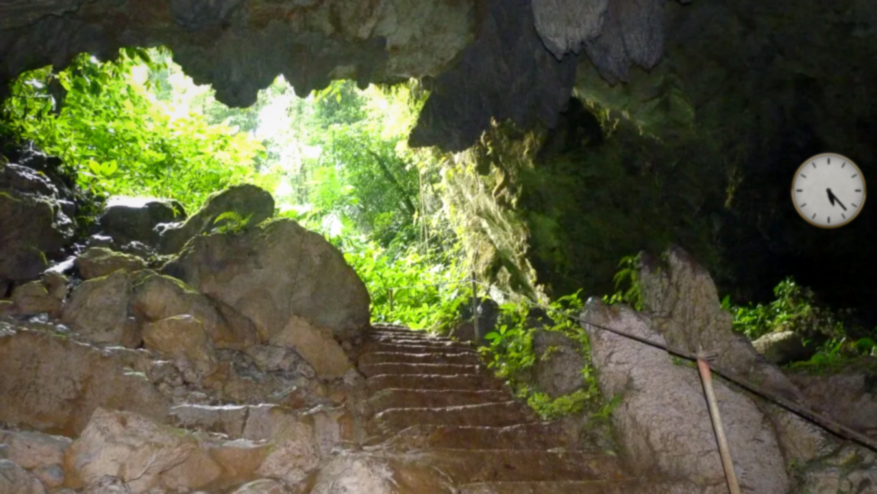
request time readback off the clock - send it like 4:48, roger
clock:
5:23
